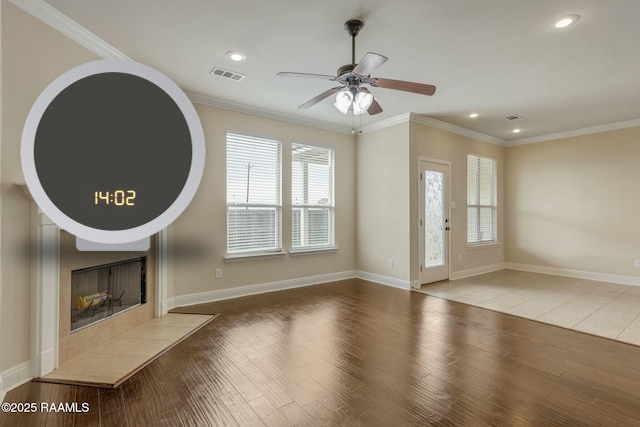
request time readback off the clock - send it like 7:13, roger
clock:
14:02
